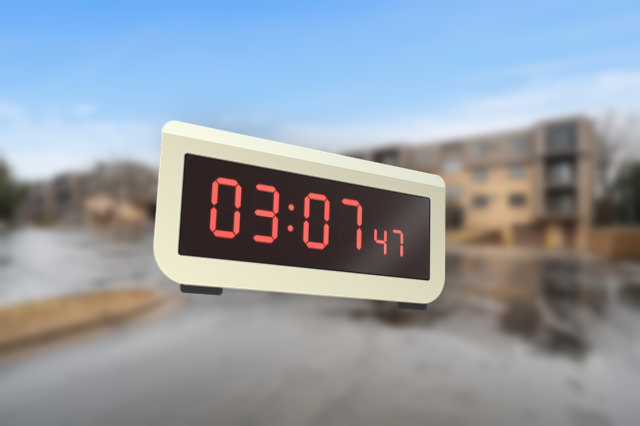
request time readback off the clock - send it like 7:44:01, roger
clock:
3:07:47
